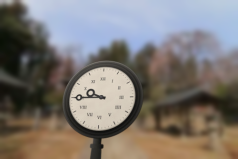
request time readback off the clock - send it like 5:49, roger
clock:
9:45
